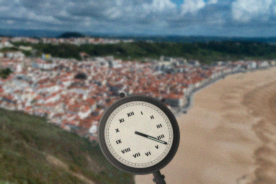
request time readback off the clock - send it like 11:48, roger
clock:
4:22
